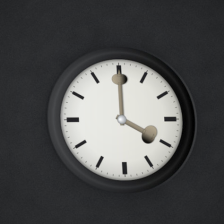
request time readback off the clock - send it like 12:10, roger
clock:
4:00
